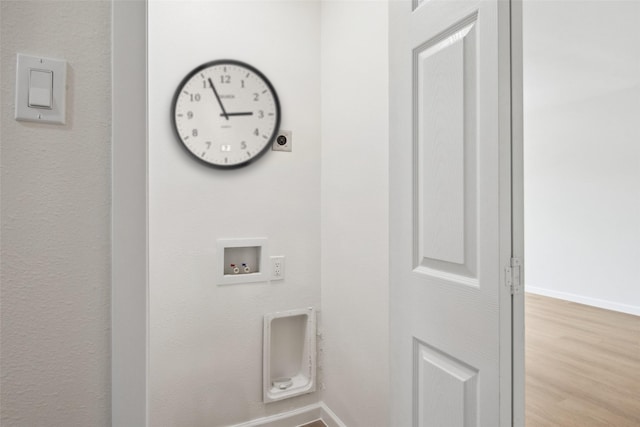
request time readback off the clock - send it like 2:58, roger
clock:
2:56
